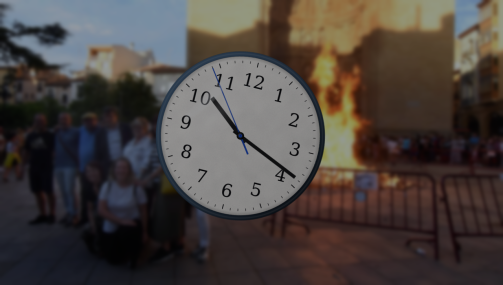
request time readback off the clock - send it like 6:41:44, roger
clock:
10:18:54
